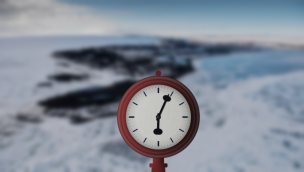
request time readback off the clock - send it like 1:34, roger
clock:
6:04
